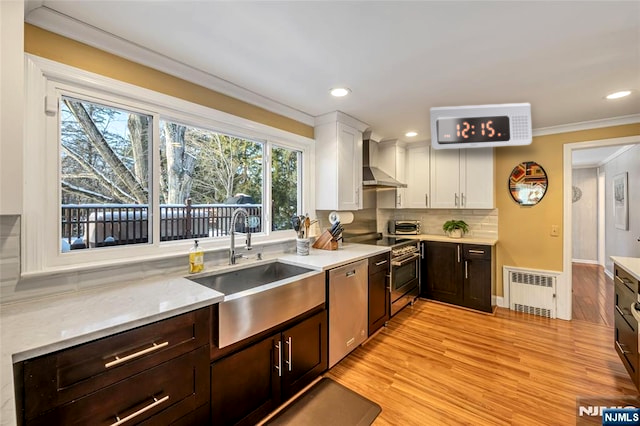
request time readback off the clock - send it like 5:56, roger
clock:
12:15
